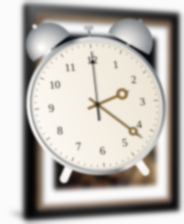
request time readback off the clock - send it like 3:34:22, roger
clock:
2:22:00
